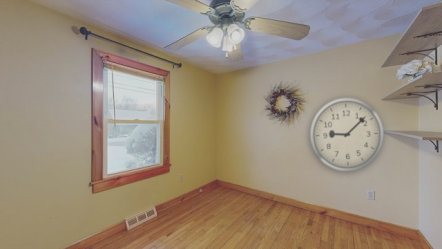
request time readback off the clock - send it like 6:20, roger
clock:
9:08
